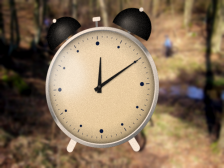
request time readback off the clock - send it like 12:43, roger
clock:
12:10
